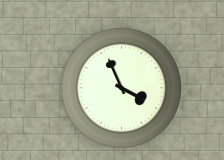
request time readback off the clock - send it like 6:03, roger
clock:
3:56
